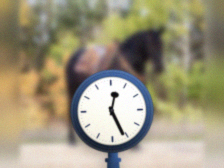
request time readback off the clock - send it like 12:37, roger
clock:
12:26
